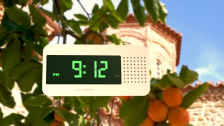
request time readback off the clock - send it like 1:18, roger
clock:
9:12
